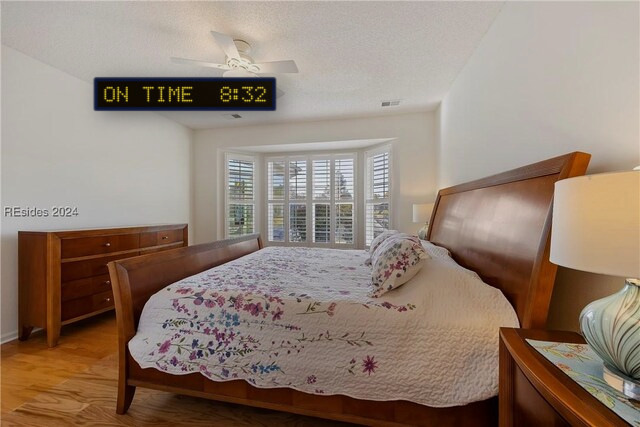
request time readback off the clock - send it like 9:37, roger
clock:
8:32
